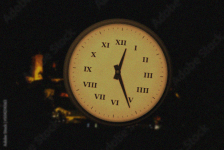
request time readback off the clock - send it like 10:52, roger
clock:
12:26
